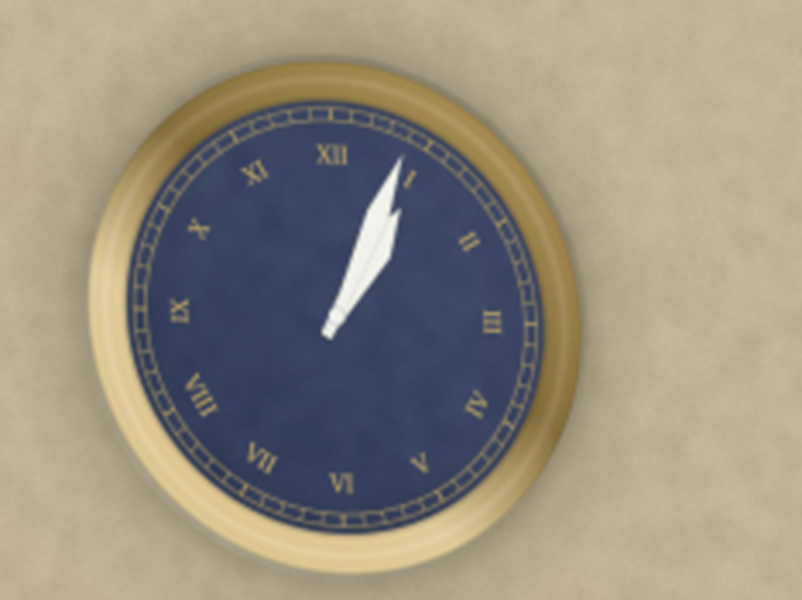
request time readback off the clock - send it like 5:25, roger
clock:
1:04
